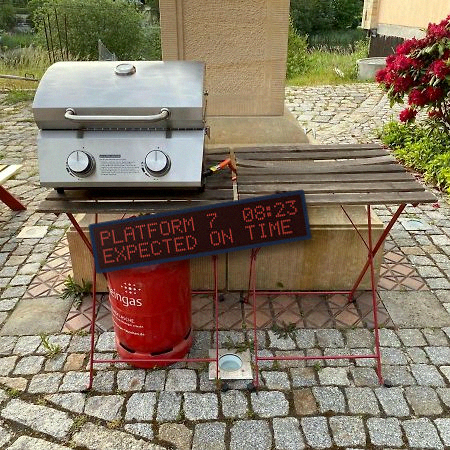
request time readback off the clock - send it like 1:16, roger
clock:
8:23
